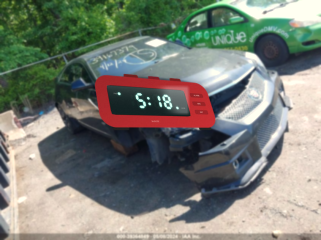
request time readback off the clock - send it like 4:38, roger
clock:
5:18
